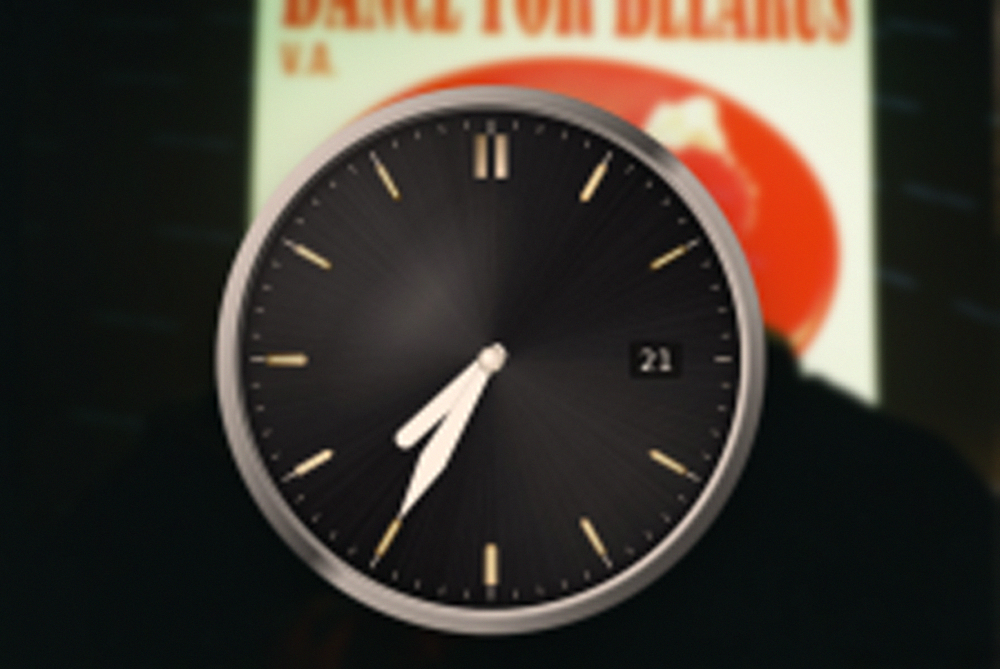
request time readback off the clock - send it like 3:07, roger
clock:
7:35
